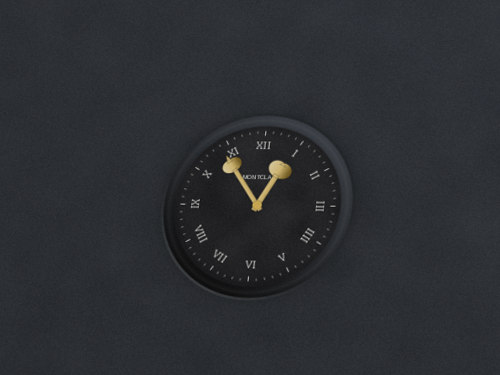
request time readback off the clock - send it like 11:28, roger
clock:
12:54
